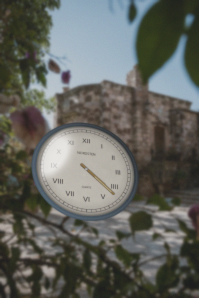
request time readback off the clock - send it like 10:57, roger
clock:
4:22
